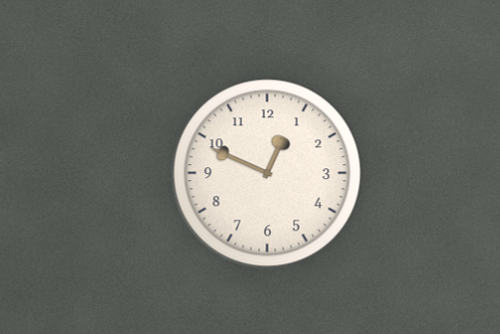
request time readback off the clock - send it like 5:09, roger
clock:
12:49
